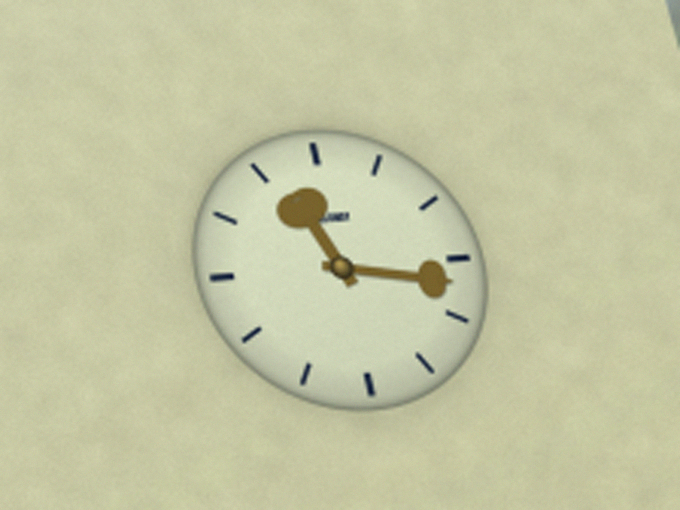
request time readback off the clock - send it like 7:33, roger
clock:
11:17
